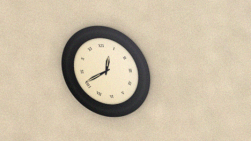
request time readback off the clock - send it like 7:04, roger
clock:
12:41
